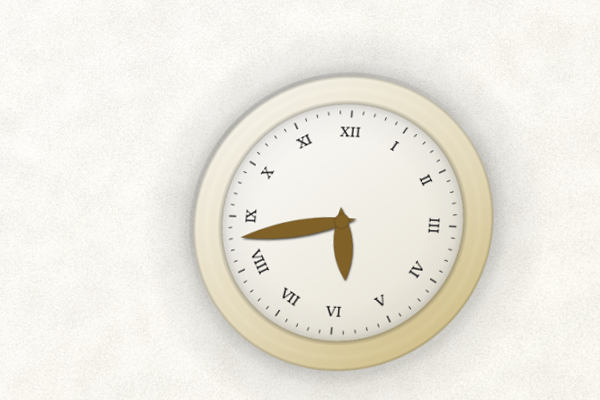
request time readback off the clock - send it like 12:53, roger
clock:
5:43
